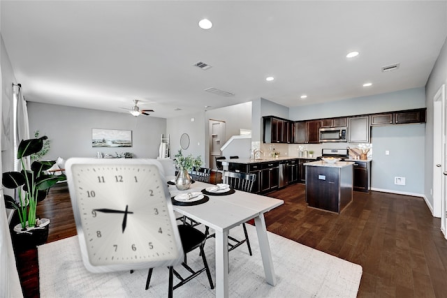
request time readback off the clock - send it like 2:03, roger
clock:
6:46
